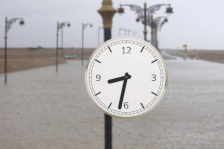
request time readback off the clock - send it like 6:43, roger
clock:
8:32
